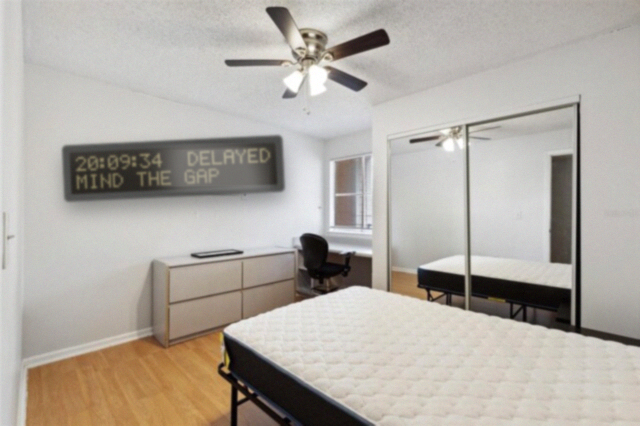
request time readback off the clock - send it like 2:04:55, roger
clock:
20:09:34
